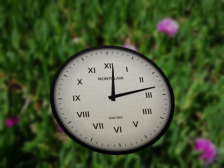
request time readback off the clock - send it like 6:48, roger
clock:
12:13
